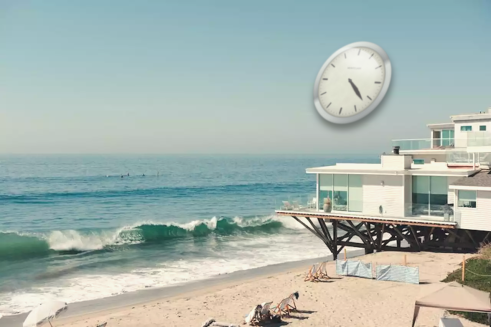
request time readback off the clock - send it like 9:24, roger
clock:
4:22
